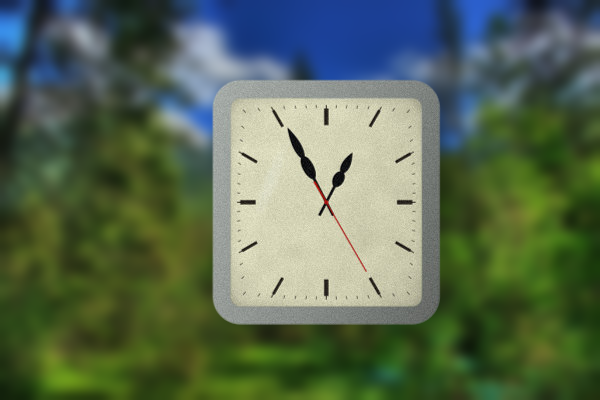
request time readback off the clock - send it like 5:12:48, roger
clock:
12:55:25
